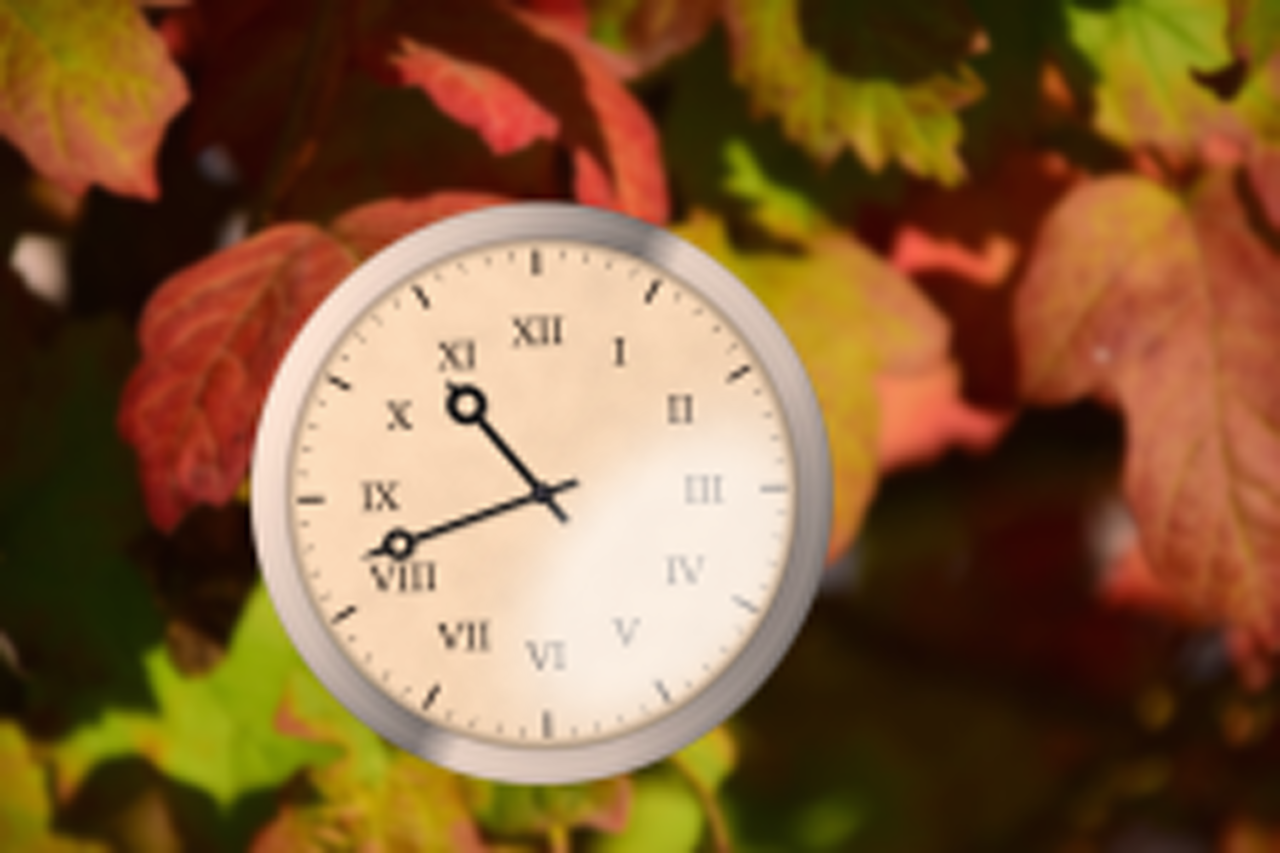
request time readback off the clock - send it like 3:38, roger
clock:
10:42
